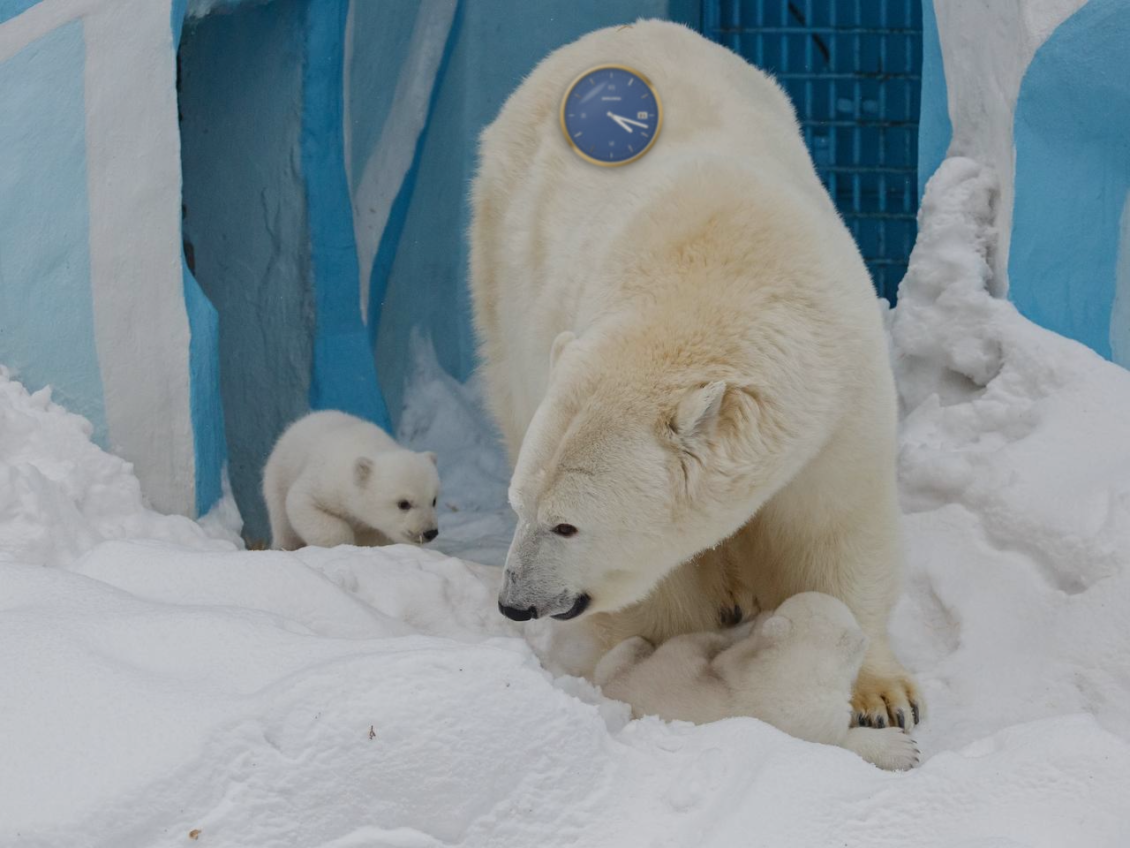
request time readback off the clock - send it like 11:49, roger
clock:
4:18
